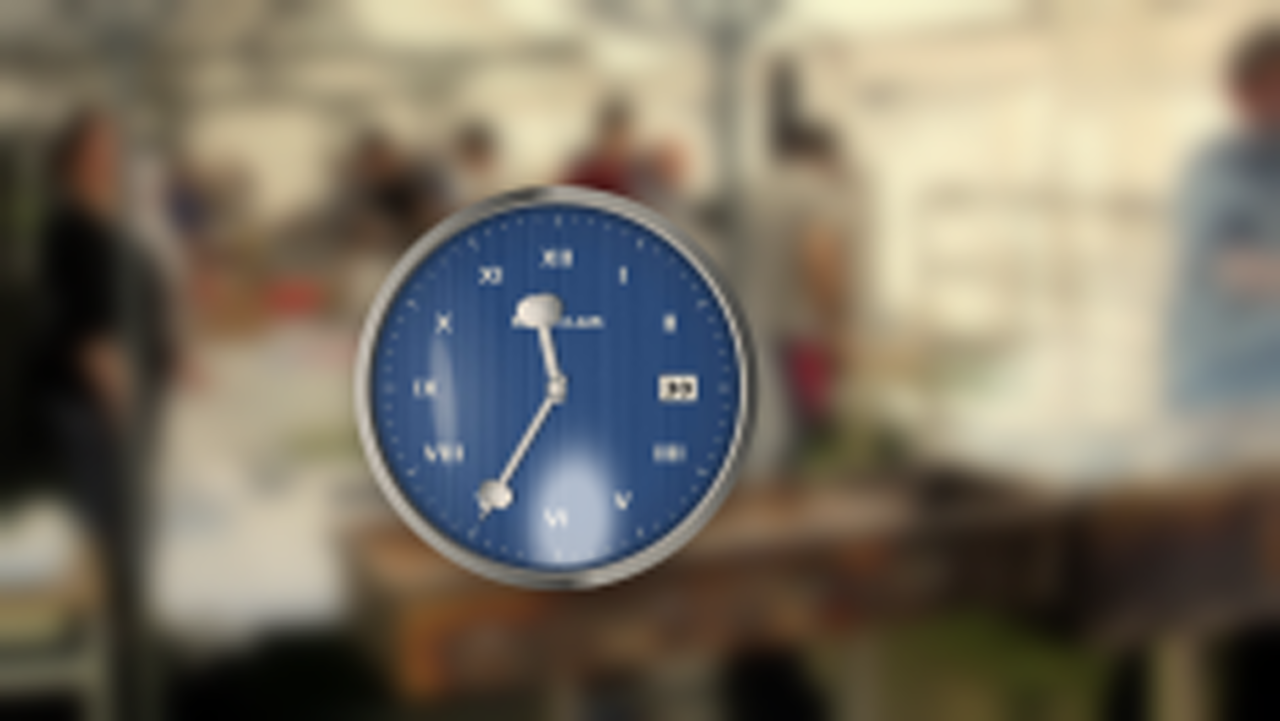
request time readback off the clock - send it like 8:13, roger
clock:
11:35
